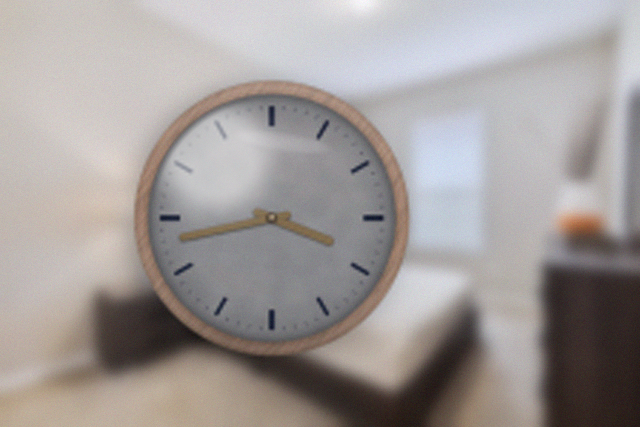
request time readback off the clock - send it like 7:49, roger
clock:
3:43
